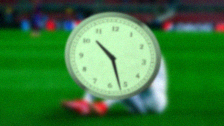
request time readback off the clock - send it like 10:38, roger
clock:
10:27
